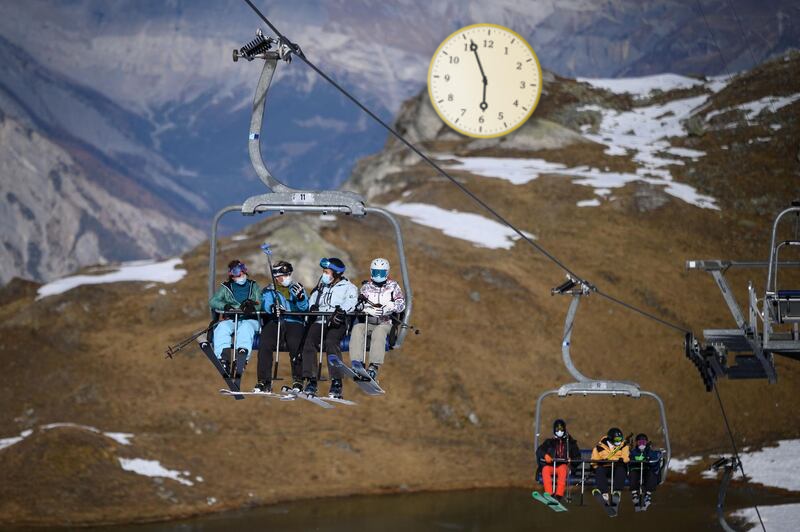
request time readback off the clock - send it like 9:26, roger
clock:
5:56
